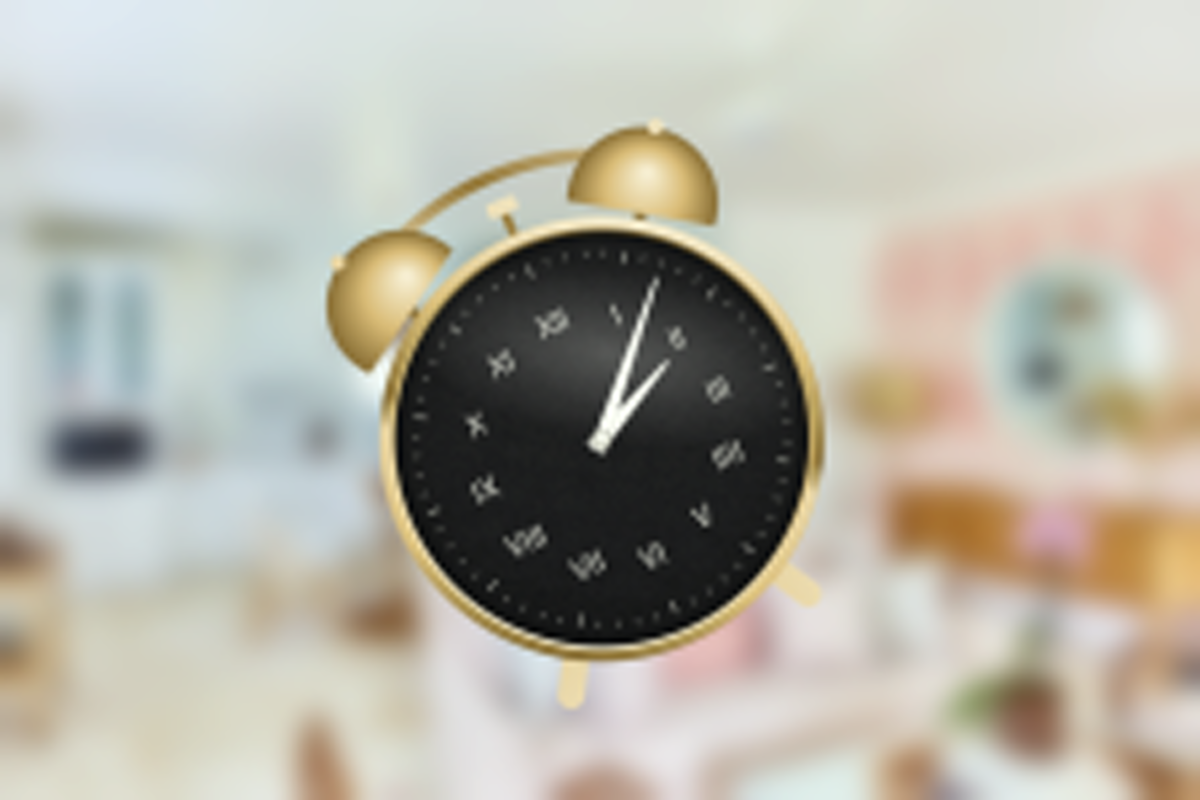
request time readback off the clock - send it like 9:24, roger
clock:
2:07
